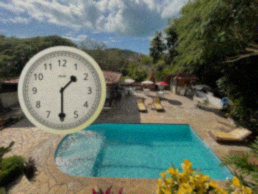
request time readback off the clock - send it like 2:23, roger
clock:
1:30
